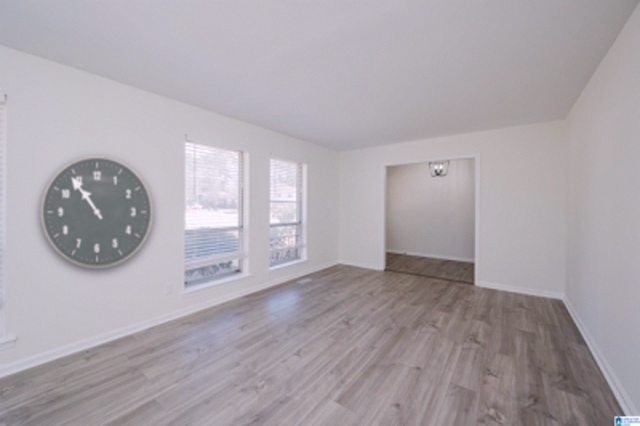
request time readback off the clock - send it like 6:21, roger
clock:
10:54
